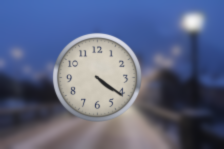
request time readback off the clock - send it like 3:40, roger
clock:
4:21
